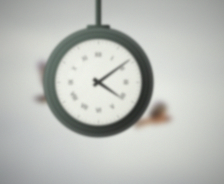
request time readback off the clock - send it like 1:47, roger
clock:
4:09
